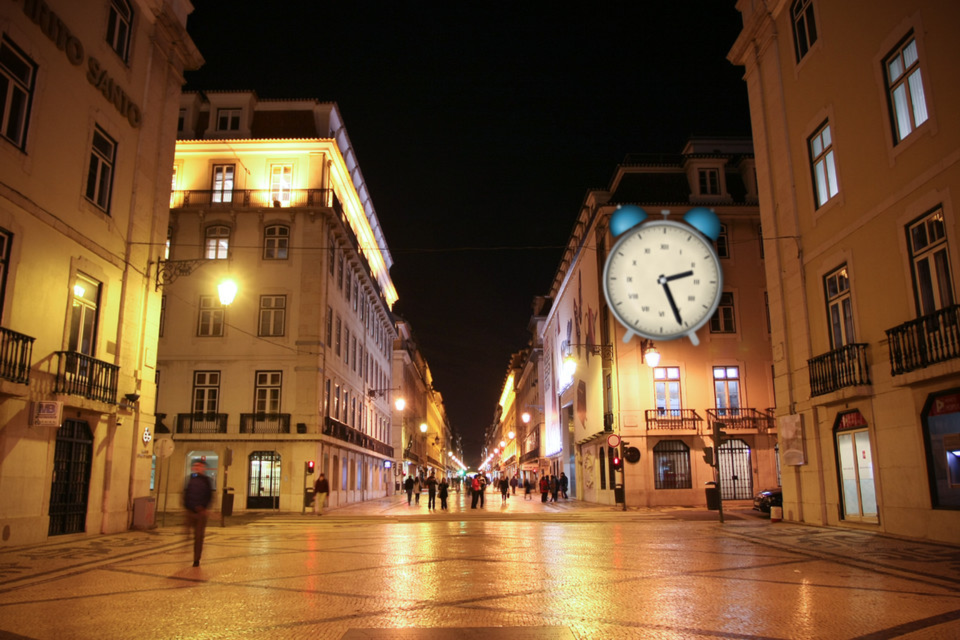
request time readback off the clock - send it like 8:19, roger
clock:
2:26
